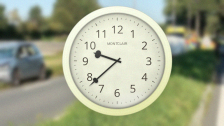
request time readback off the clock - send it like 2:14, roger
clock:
9:38
